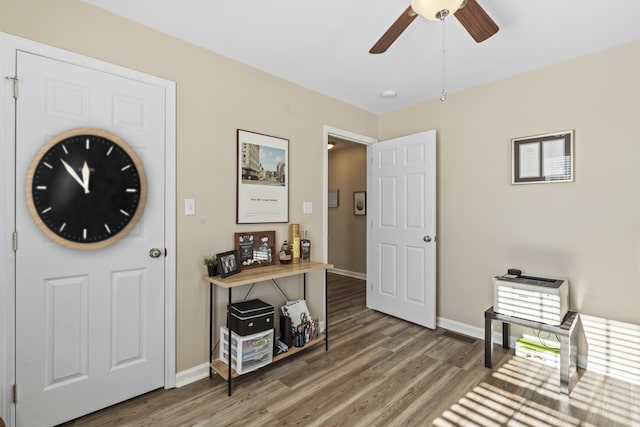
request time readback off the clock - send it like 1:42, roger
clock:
11:53
